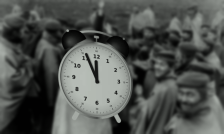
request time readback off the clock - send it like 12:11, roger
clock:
11:56
